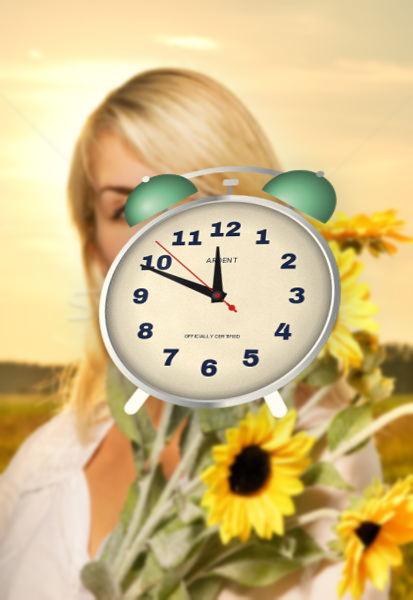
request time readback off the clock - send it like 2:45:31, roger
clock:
11:48:52
